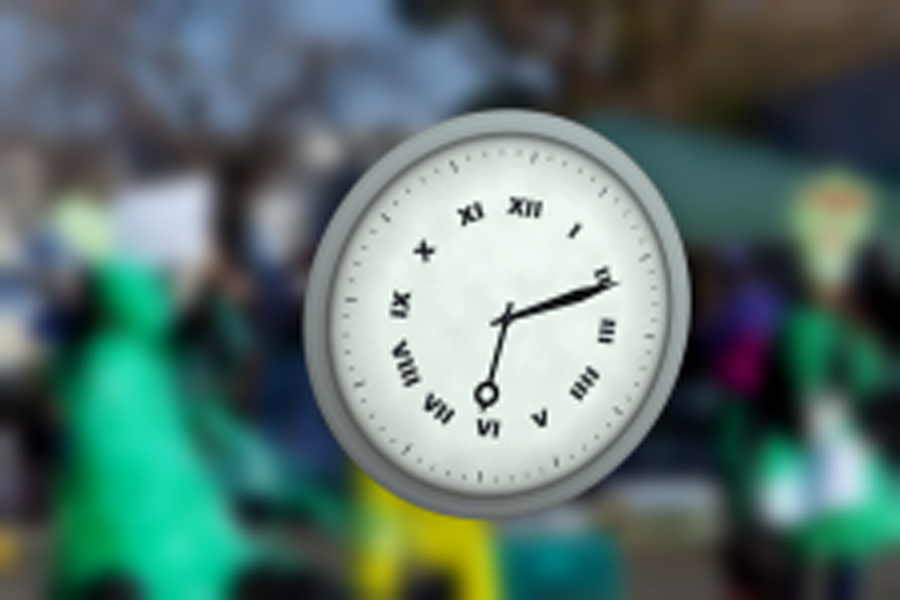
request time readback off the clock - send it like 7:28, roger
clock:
6:11
